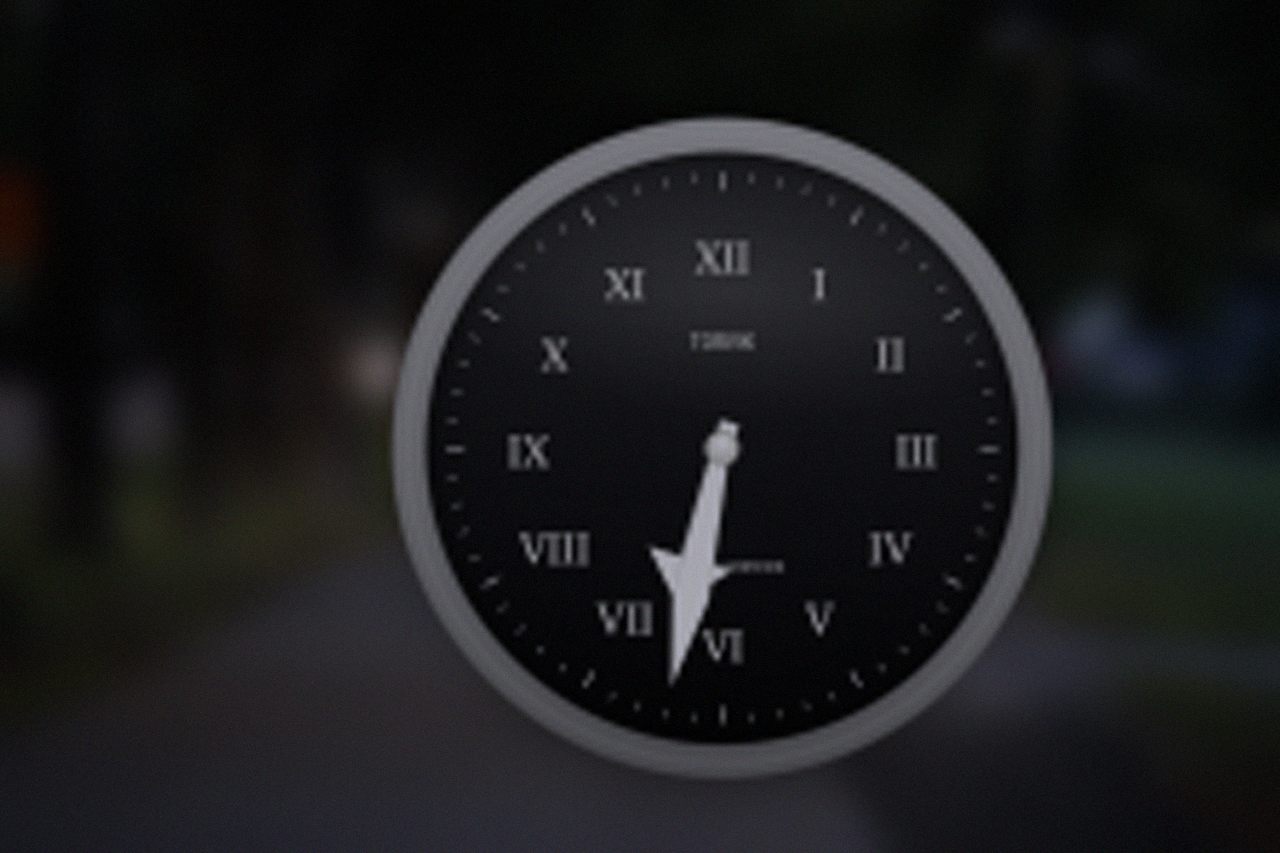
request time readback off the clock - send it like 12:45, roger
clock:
6:32
